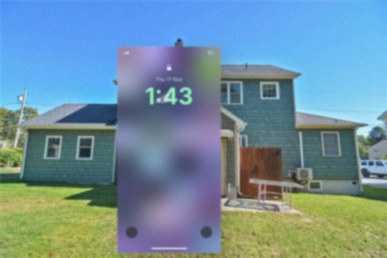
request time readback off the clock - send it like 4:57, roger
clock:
1:43
